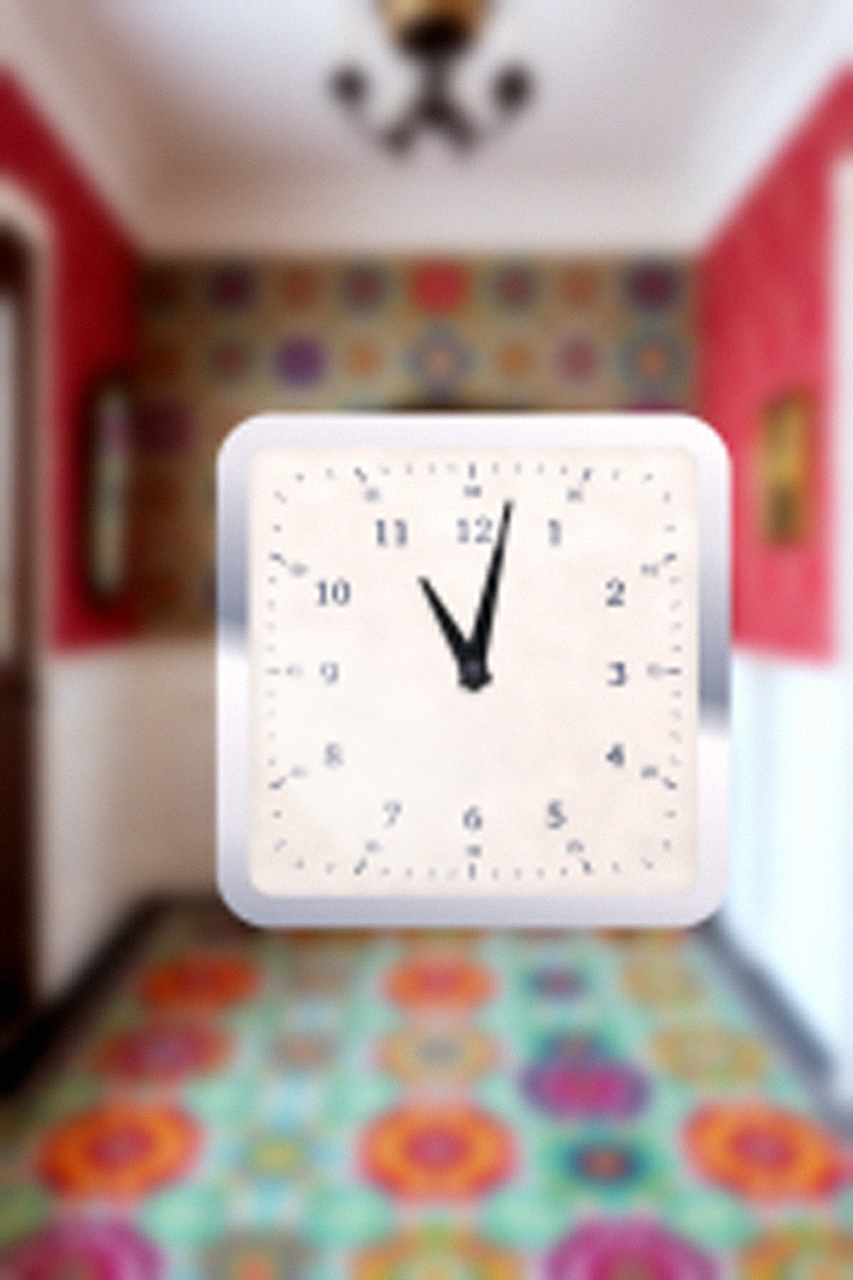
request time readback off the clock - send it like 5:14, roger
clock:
11:02
